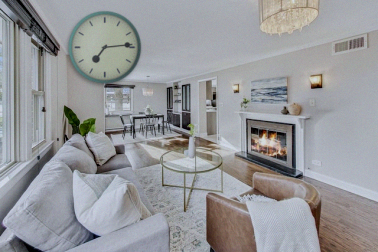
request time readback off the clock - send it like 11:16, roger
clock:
7:14
